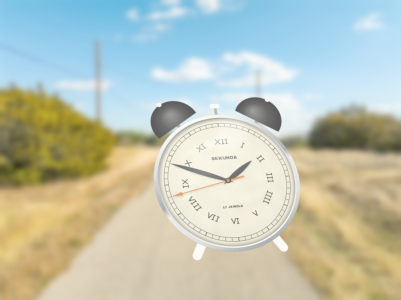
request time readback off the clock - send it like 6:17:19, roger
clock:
1:48:43
